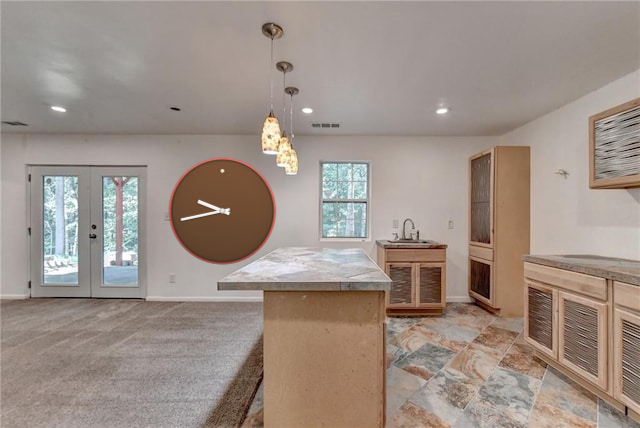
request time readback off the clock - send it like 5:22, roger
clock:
9:43
